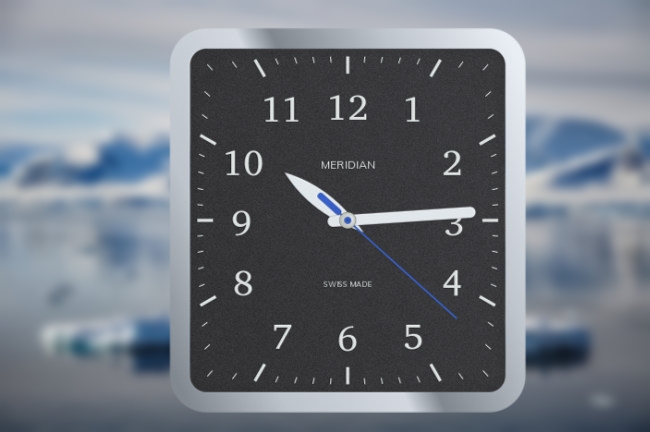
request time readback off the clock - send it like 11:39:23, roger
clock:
10:14:22
